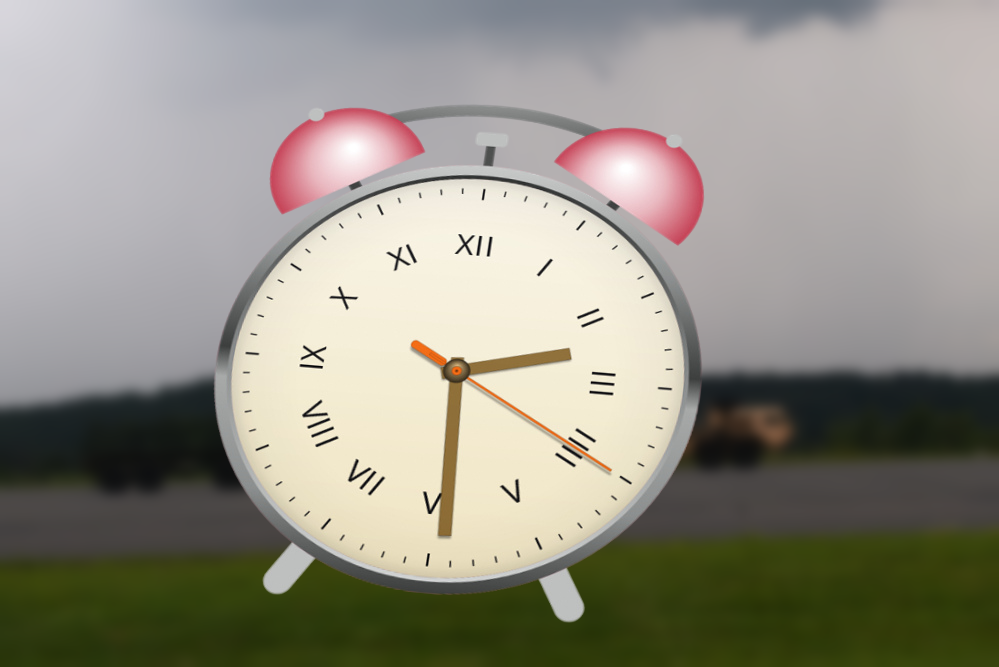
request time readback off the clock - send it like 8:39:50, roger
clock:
2:29:20
